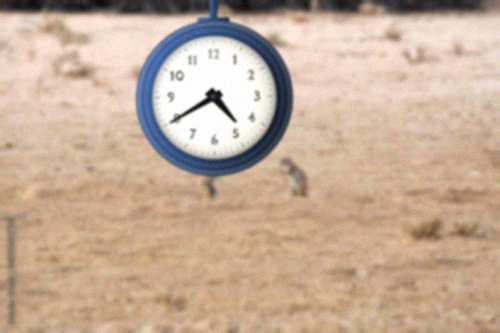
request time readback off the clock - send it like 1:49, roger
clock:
4:40
